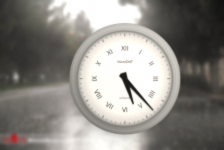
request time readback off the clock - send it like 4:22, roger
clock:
5:23
